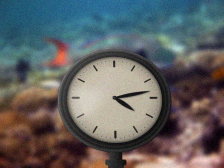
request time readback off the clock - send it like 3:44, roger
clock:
4:13
